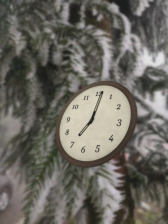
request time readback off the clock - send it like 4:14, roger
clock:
7:01
